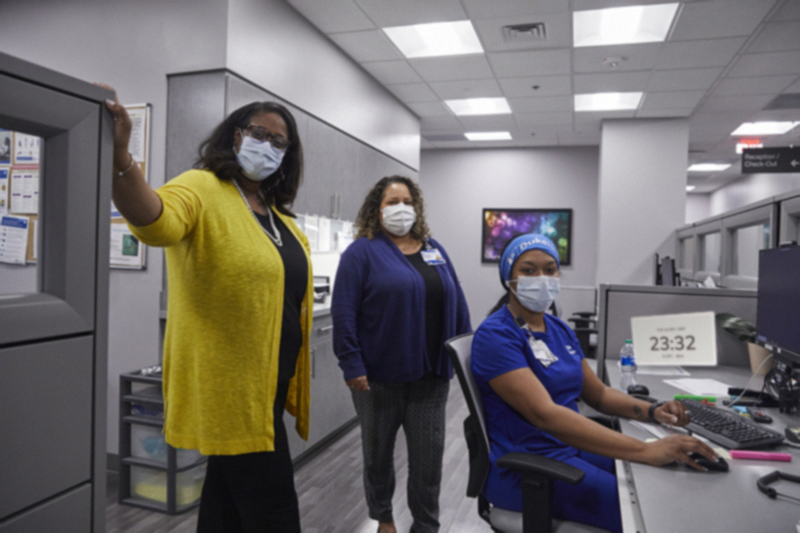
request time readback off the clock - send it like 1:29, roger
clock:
23:32
